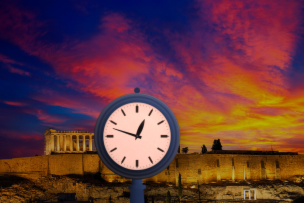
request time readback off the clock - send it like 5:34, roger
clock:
12:48
